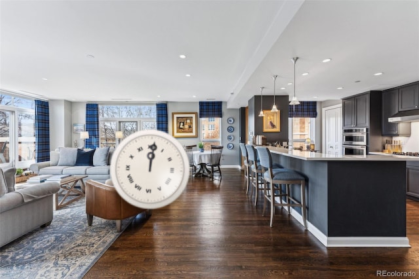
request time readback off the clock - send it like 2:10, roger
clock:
12:01
